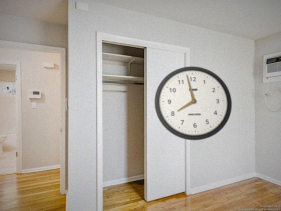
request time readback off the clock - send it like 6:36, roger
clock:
7:58
